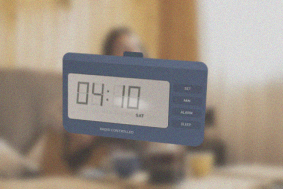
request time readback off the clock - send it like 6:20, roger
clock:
4:10
